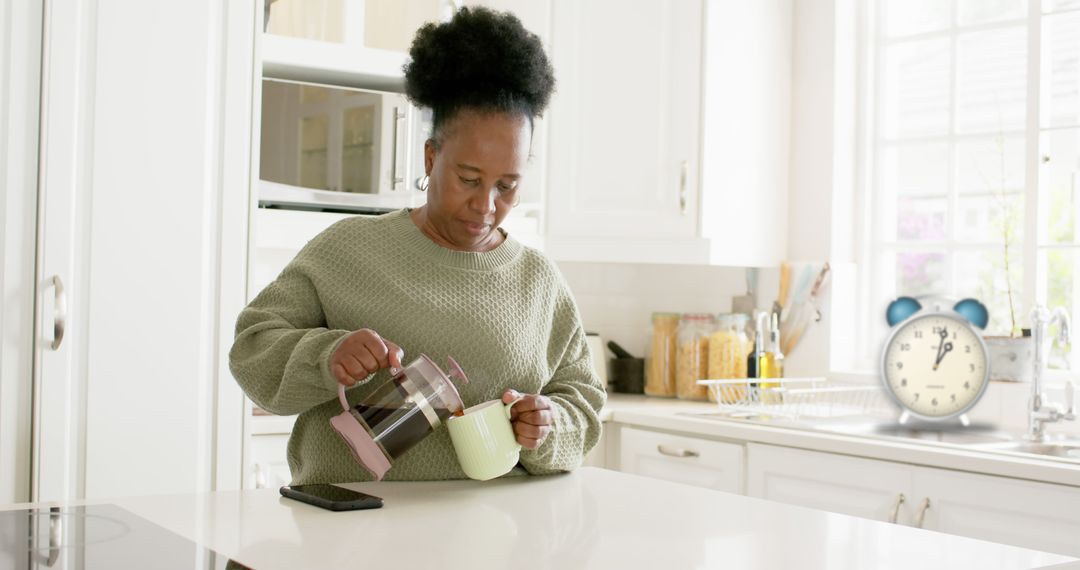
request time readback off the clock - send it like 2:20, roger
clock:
1:02
